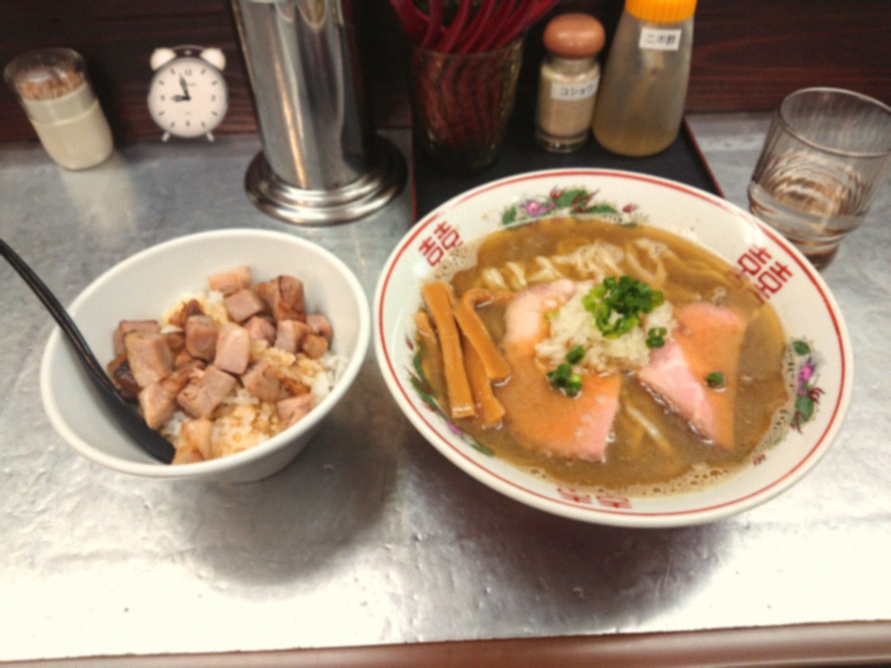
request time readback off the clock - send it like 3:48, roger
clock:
8:57
